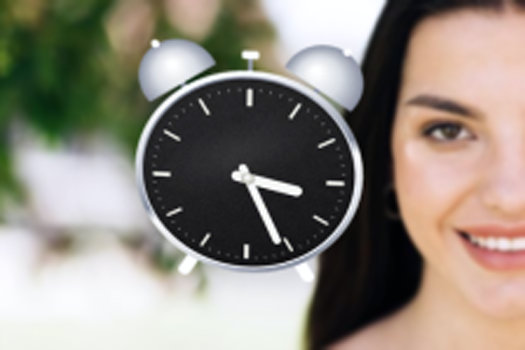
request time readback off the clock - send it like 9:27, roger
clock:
3:26
